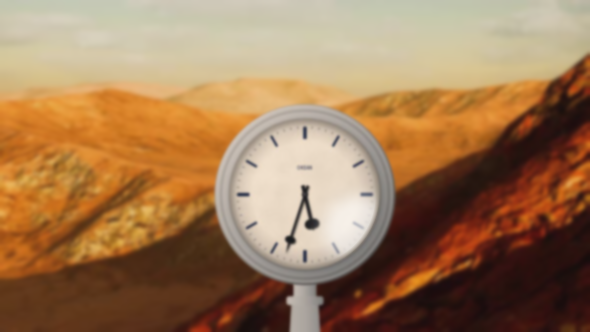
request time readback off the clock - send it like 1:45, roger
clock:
5:33
